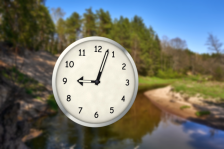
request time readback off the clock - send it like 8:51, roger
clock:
9:03
